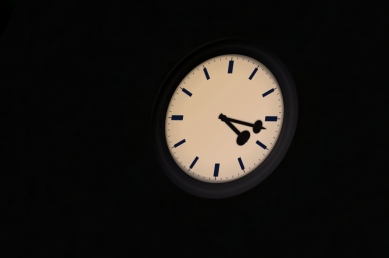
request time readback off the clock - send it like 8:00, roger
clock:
4:17
